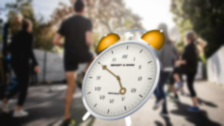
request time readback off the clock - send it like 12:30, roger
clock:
4:50
